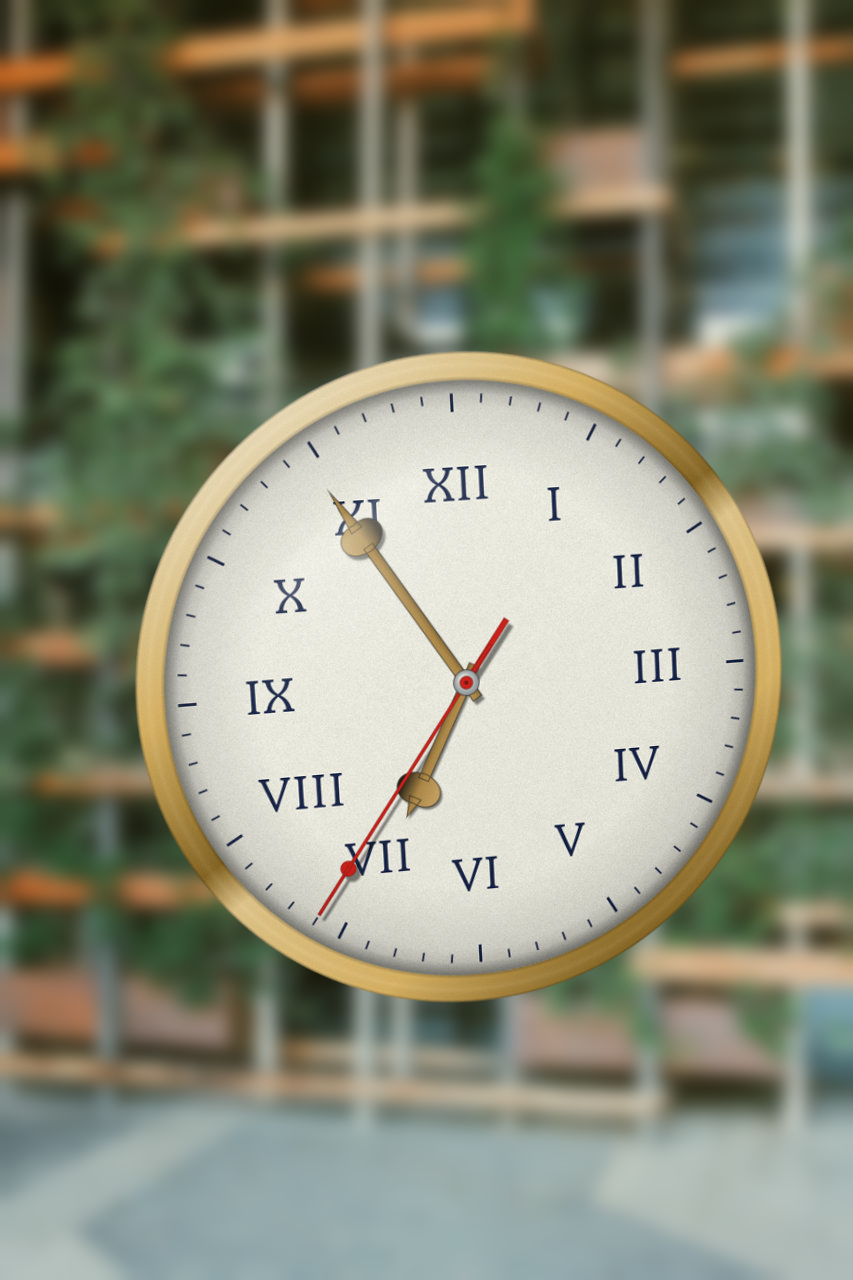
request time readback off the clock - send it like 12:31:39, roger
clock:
6:54:36
